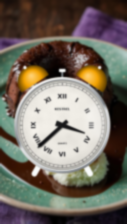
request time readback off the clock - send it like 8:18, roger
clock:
3:38
